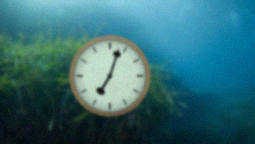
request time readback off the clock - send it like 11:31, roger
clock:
7:03
